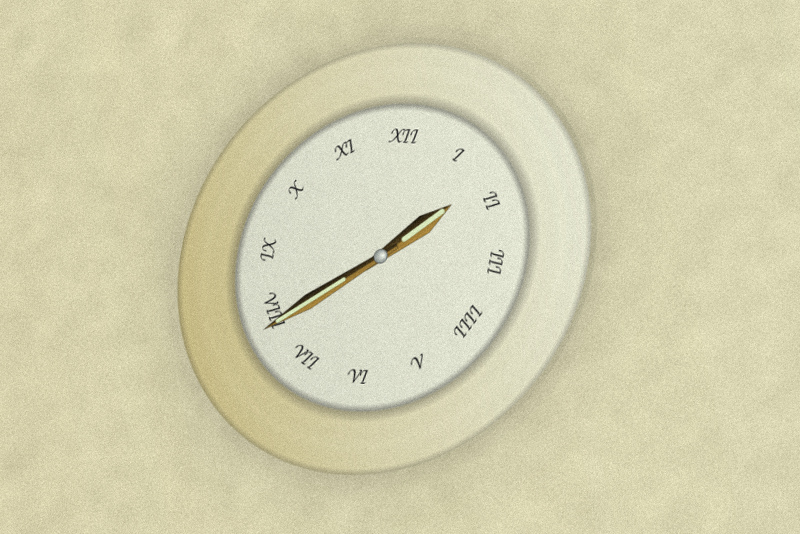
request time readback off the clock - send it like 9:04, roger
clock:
1:39
